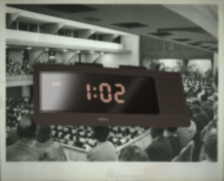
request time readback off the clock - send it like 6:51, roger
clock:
1:02
